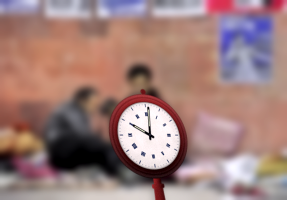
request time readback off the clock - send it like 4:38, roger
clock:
10:01
